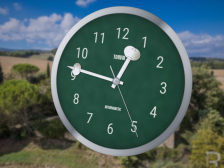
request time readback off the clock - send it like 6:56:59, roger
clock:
12:46:25
